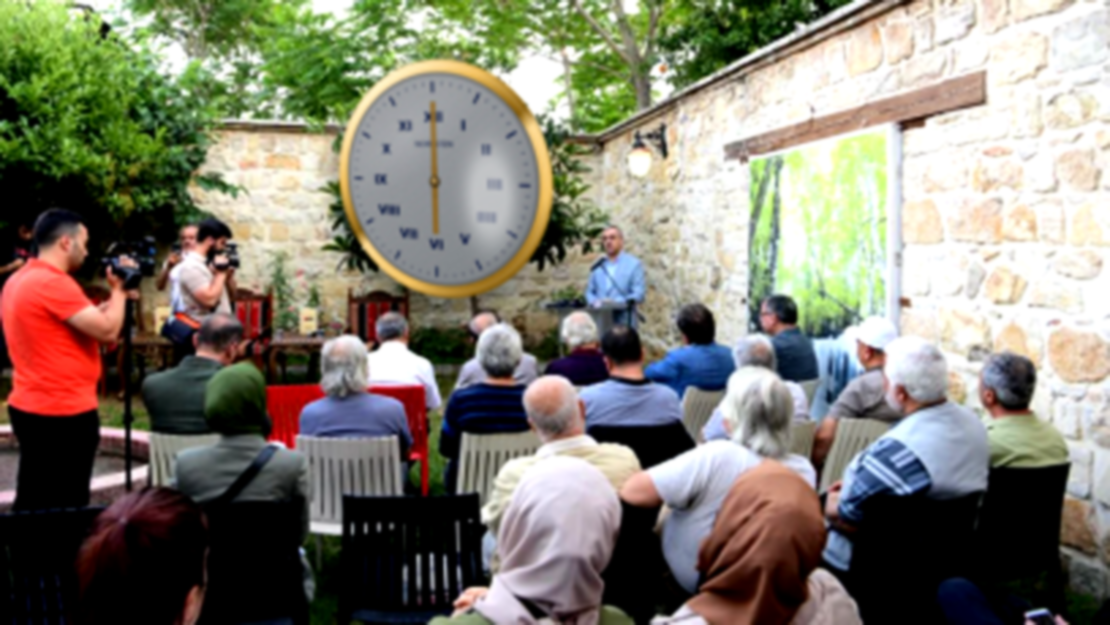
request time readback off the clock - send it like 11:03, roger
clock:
6:00
